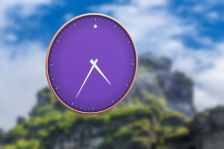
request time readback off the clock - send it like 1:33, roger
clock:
4:35
